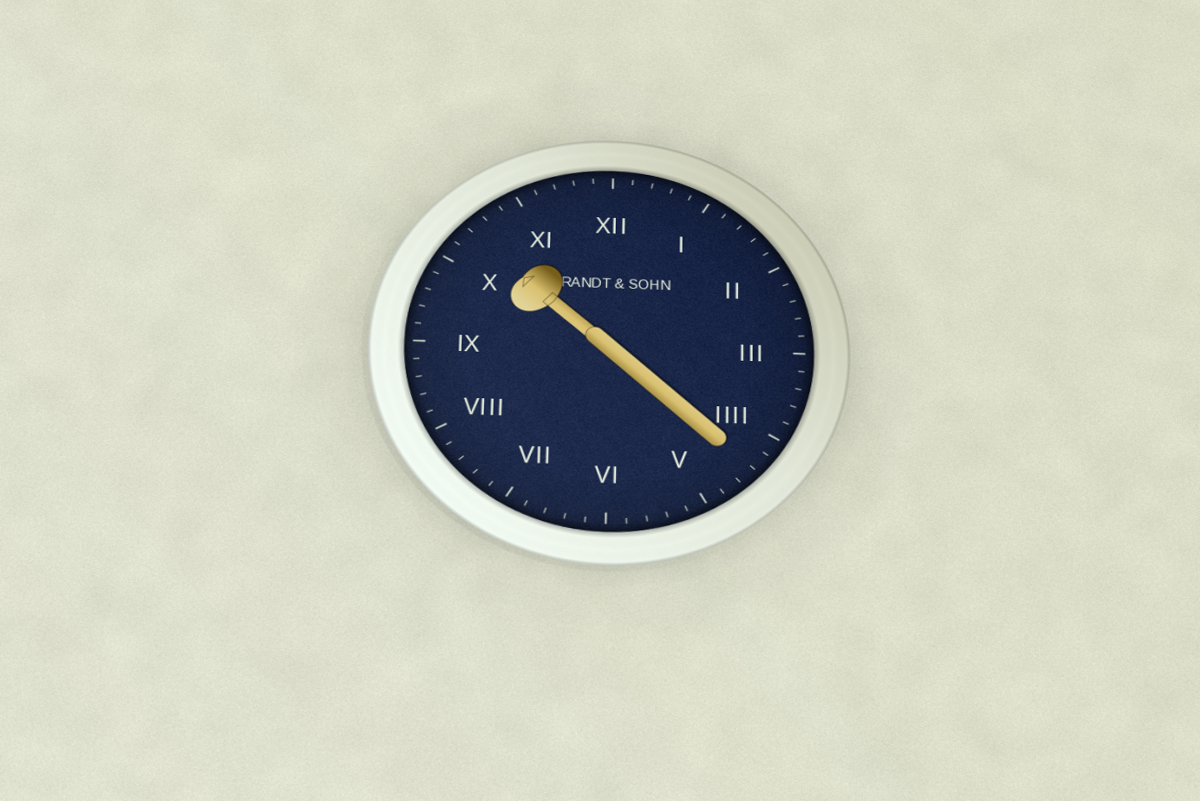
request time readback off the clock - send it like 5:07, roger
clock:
10:22
